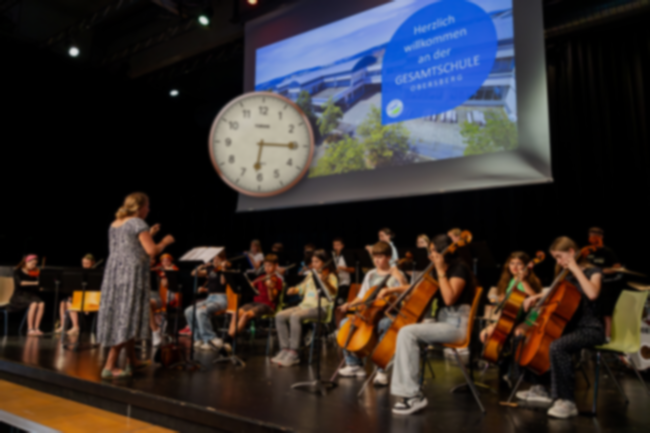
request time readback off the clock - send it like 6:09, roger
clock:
6:15
